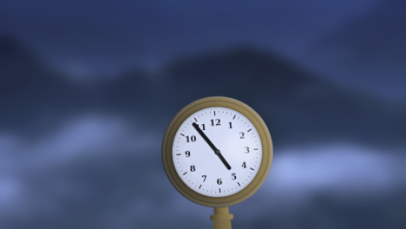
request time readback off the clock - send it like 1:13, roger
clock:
4:54
